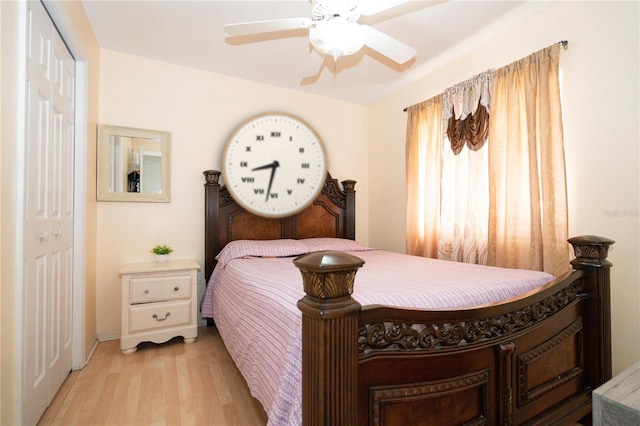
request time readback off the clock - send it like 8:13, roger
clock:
8:32
